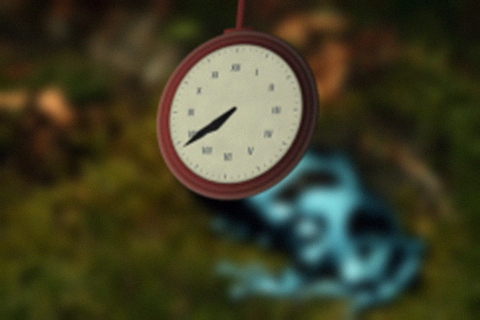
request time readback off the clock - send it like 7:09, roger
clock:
7:39
